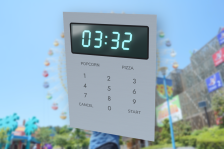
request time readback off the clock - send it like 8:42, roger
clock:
3:32
